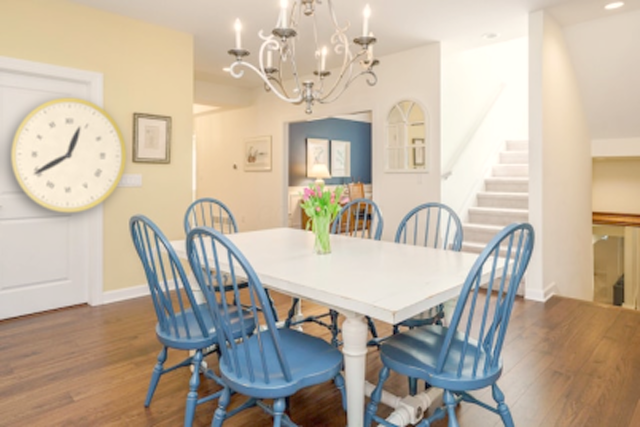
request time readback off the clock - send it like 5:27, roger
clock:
12:40
